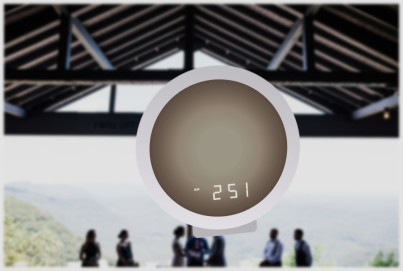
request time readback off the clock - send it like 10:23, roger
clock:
2:51
